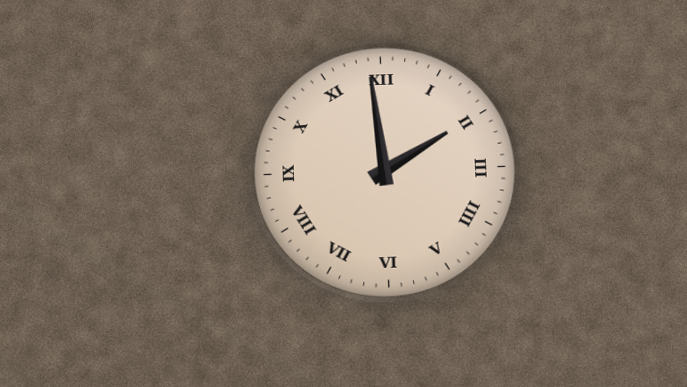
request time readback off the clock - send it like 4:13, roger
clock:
1:59
